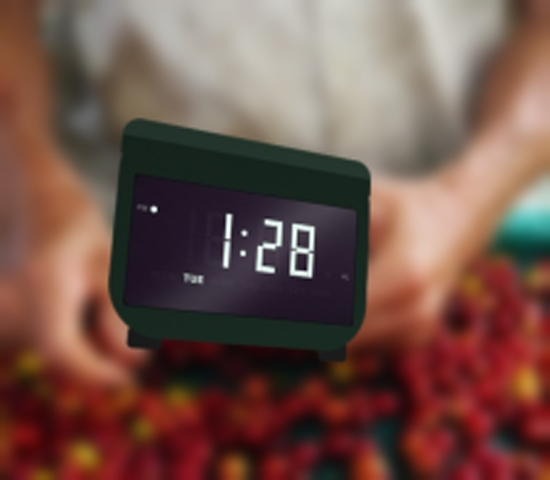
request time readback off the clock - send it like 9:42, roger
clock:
1:28
